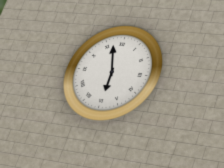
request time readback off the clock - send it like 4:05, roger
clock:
5:57
